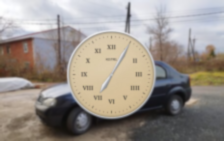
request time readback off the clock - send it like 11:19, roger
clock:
7:05
